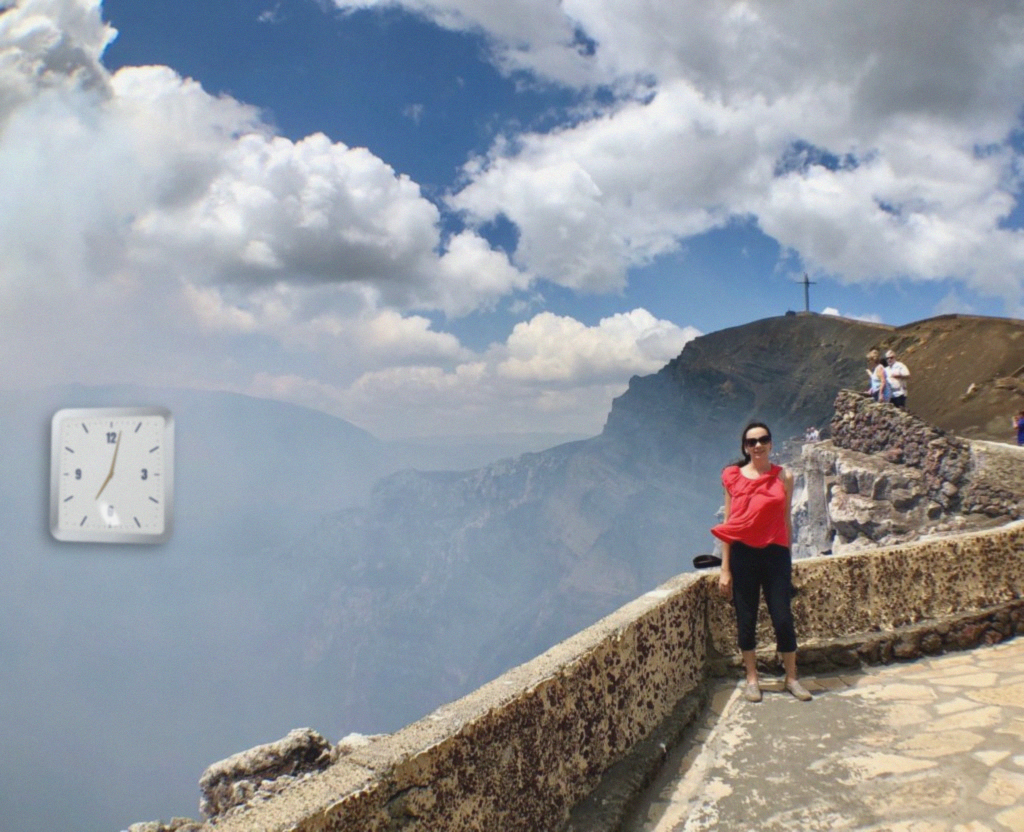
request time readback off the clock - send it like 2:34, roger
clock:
7:02
